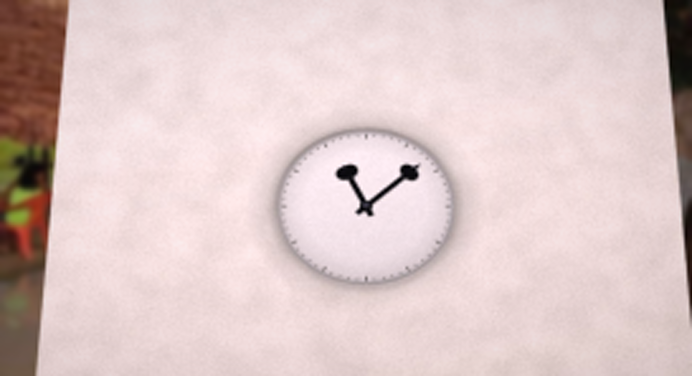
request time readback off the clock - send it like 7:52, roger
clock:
11:08
